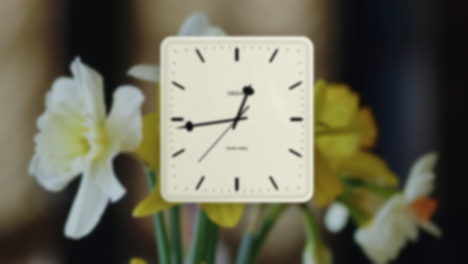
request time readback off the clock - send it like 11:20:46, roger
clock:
12:43:37
